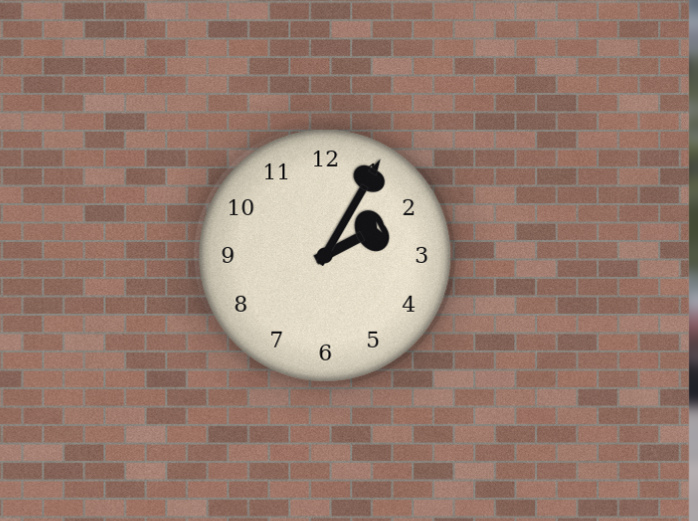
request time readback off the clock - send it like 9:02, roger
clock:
2:05
